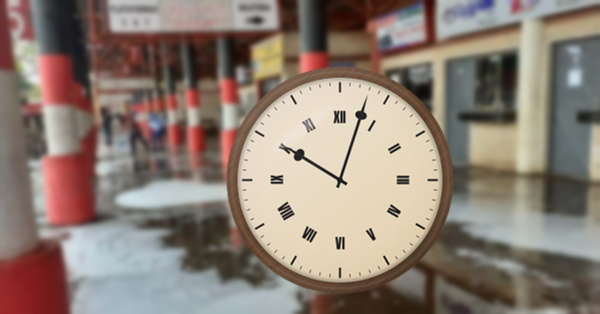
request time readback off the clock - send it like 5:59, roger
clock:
10:03
